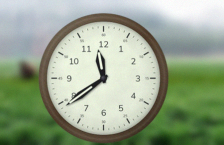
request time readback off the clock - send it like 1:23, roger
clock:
11:39
